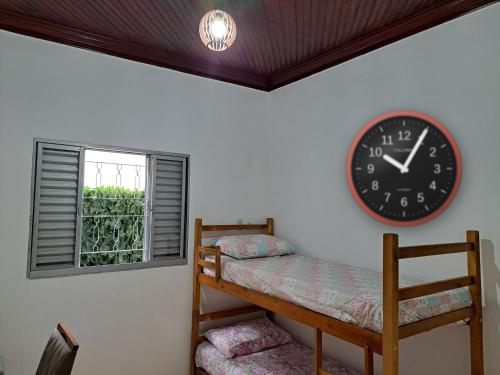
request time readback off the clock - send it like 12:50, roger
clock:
10:05
